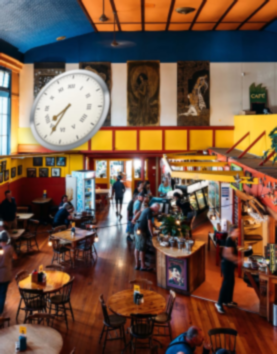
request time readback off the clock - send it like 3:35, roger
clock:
7:34
